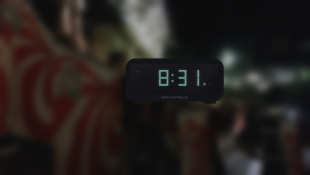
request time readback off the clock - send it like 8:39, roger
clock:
8:31
